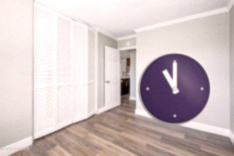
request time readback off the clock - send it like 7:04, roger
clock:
11:00
